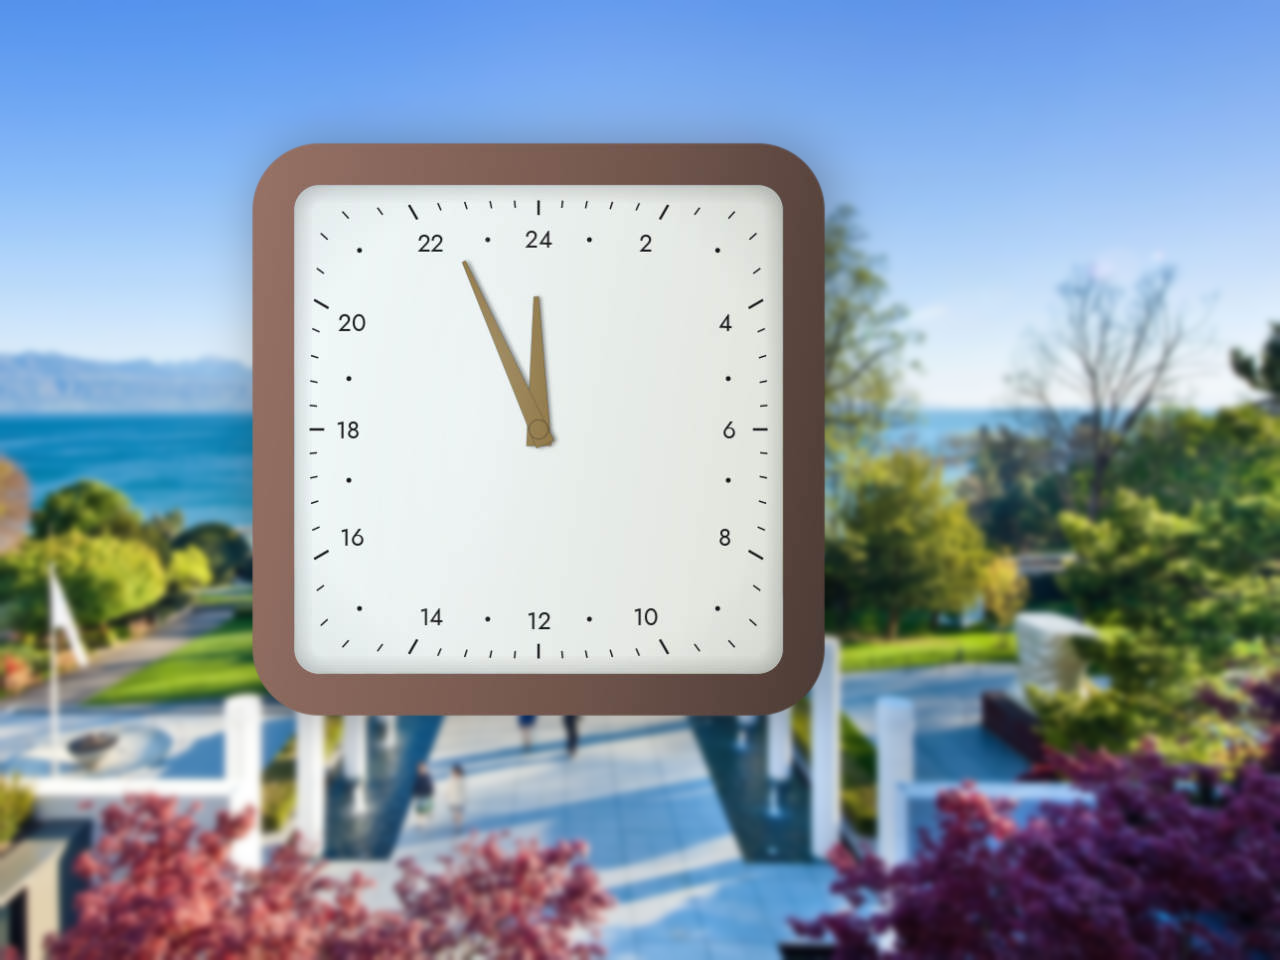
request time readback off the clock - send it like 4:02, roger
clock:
23:56
